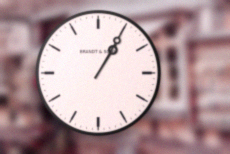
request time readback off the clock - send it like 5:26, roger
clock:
1:05
